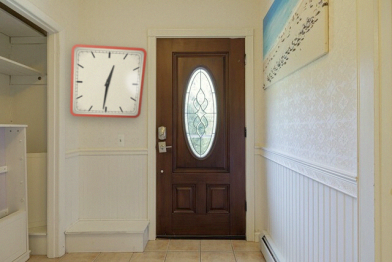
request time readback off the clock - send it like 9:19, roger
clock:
12:31
